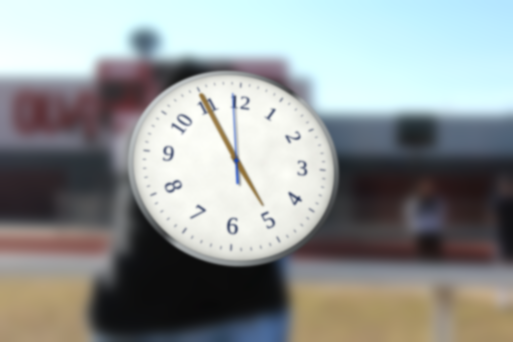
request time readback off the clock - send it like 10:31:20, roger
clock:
4:54:59
